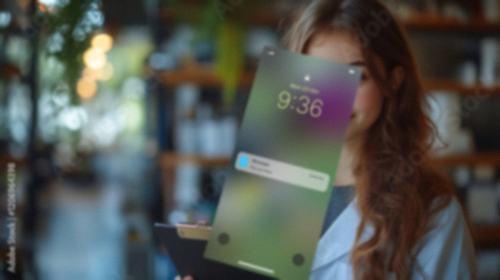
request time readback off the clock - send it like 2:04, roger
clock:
9:36
